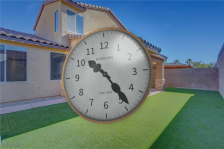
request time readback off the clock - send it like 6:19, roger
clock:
10:24
